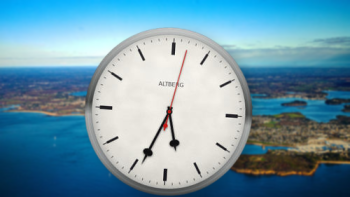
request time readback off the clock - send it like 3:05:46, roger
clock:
5:34:02
